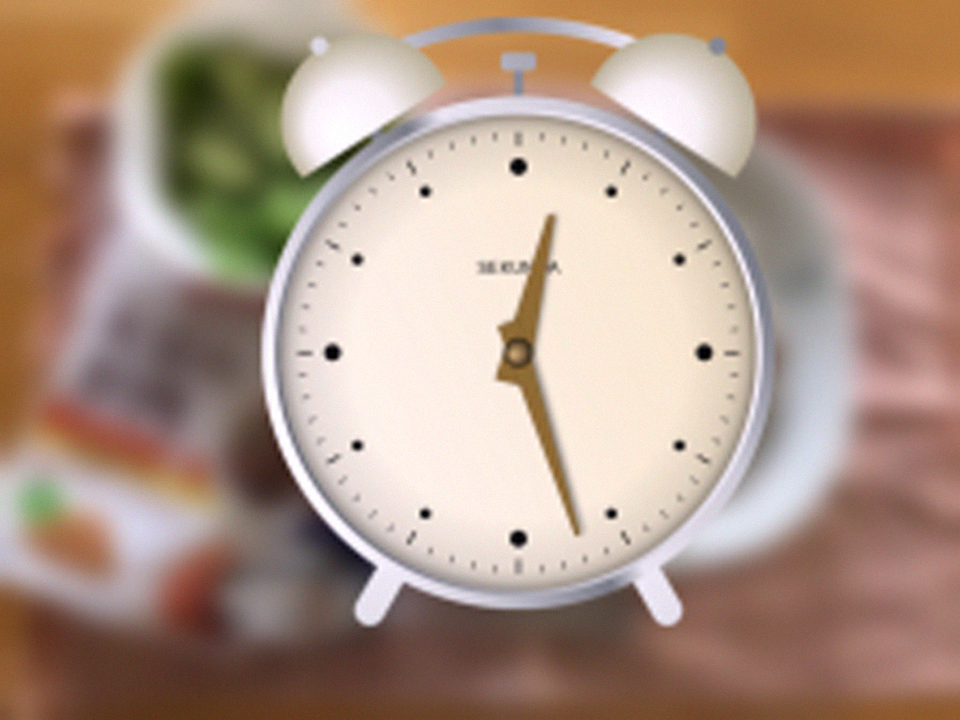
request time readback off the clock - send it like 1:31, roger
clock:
12:27
